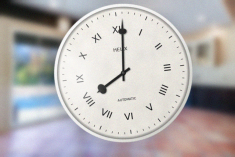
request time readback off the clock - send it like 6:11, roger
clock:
8:01
